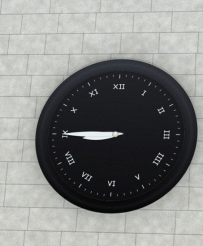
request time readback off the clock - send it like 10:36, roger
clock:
8:45
